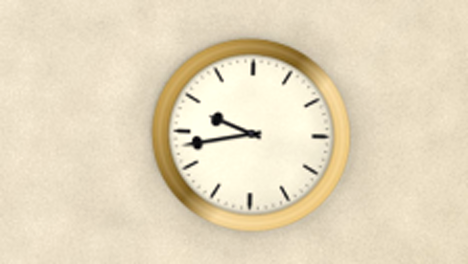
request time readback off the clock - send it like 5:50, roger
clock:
9:43
